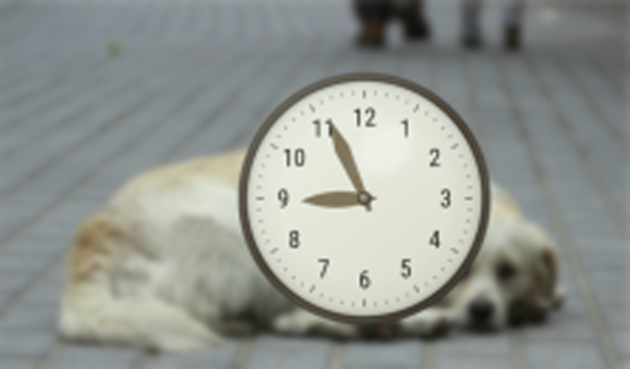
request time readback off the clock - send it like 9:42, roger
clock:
8:56
